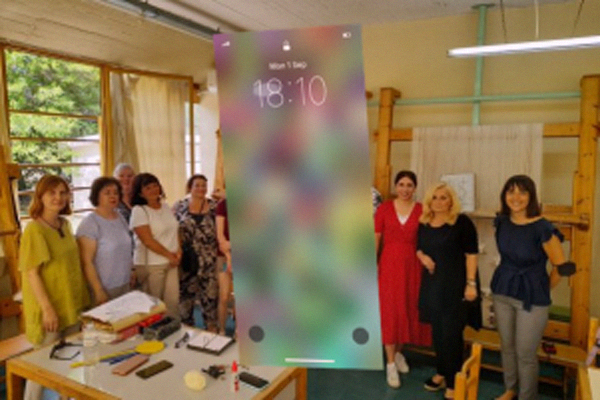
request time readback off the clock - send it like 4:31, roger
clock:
18:10
